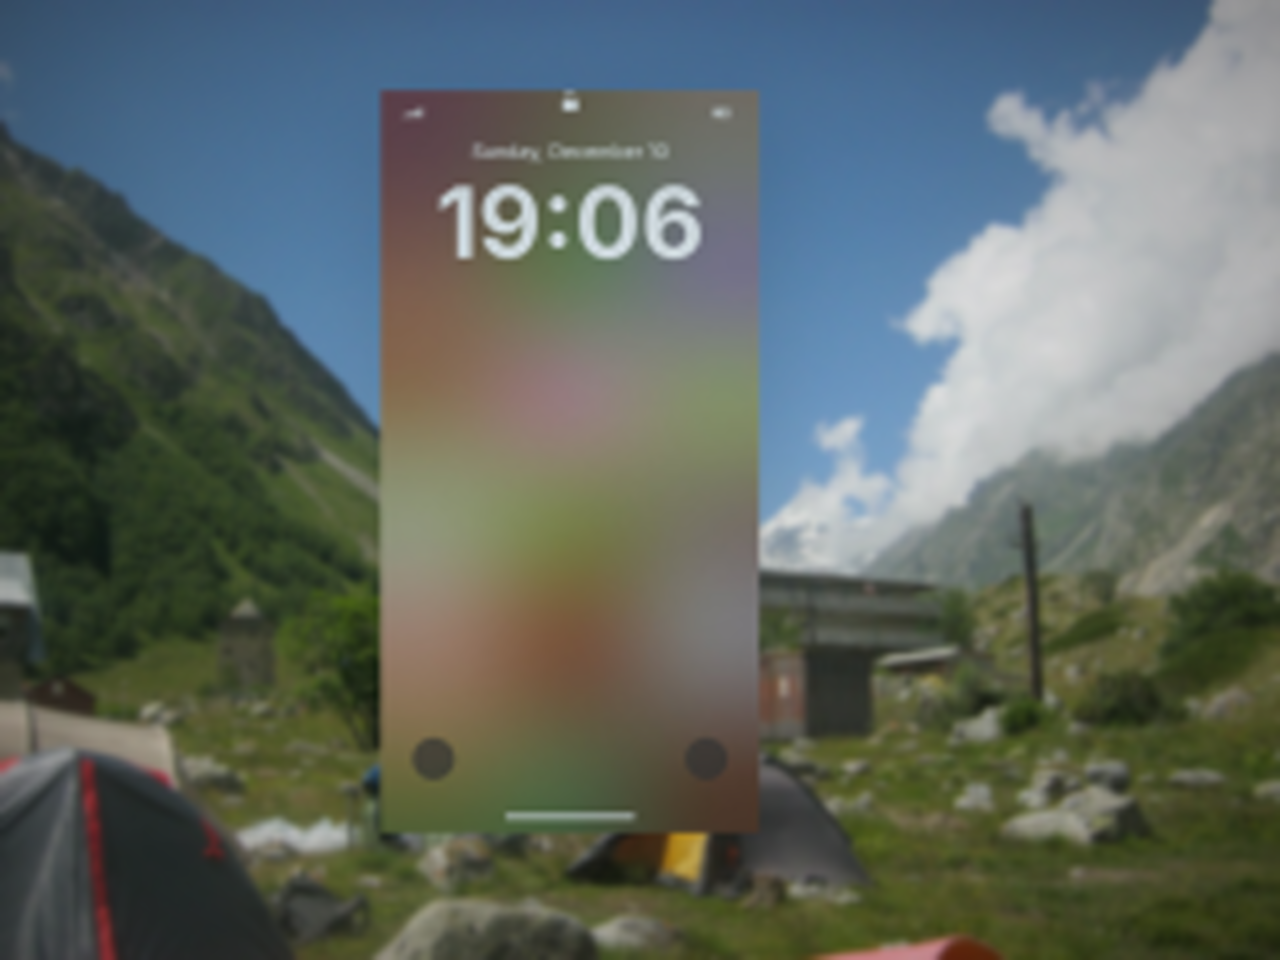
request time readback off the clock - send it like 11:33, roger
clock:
19:06
